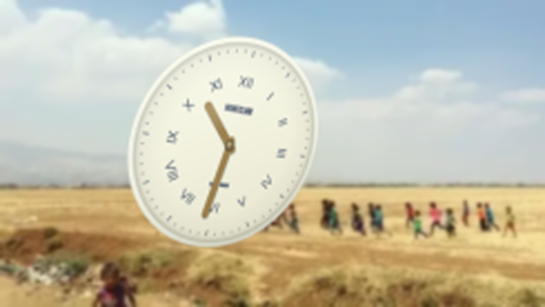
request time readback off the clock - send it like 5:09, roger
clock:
10:31
